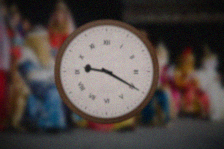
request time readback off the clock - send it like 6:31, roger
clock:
9:20
